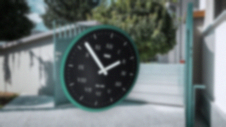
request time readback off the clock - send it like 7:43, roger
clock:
1:52
